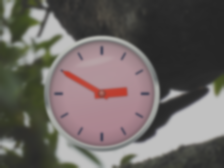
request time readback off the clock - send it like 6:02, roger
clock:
2:50
